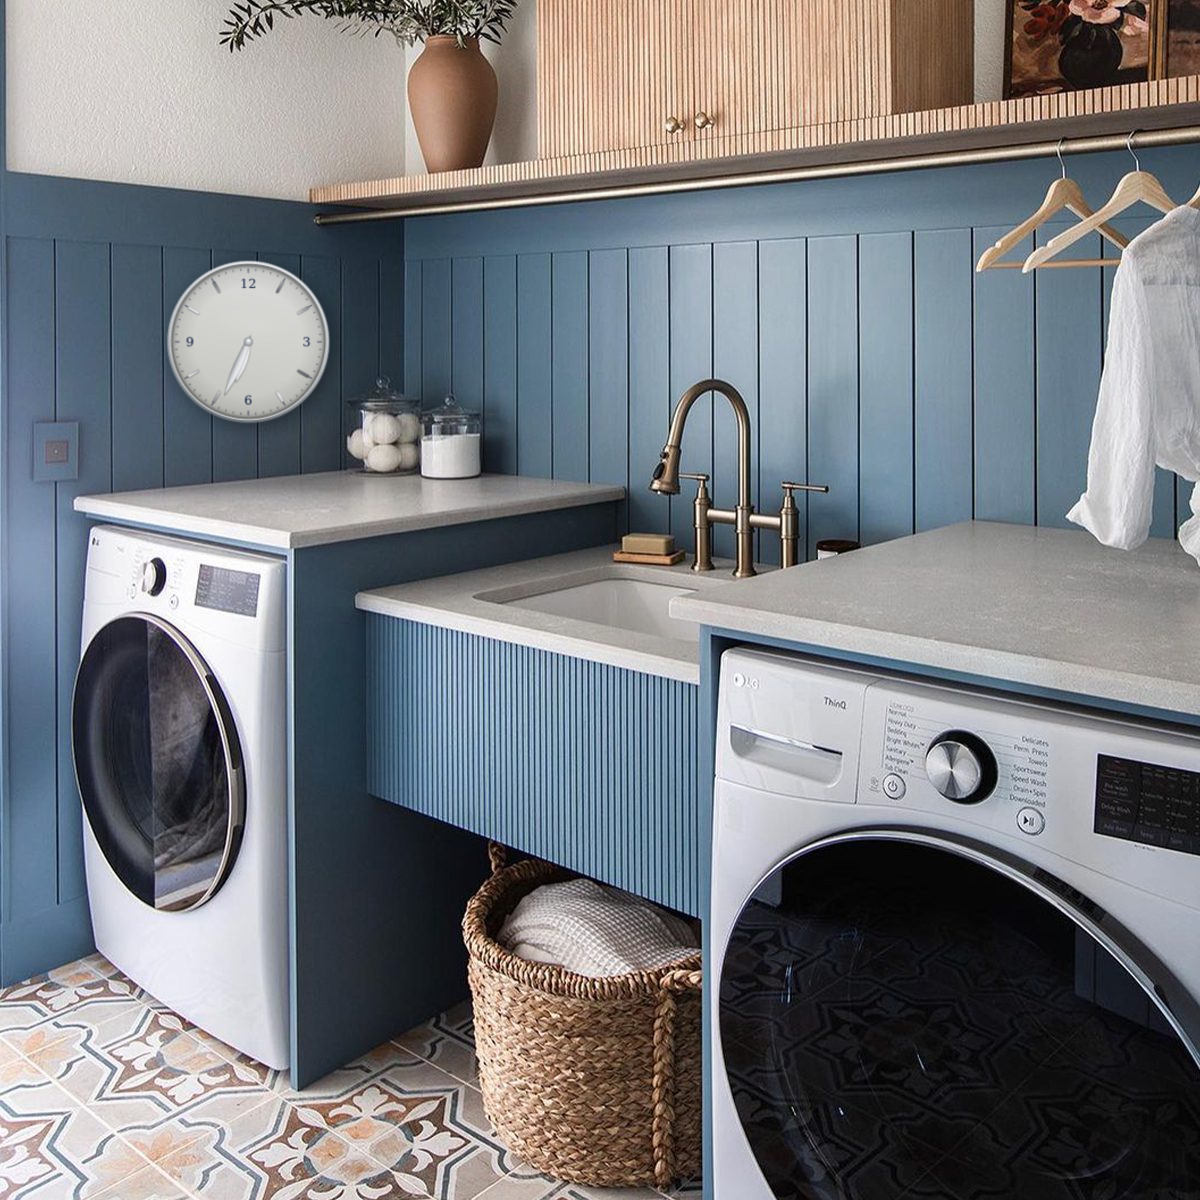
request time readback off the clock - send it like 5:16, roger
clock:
6:34
